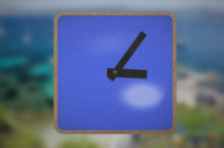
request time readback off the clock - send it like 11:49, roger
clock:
3:06
